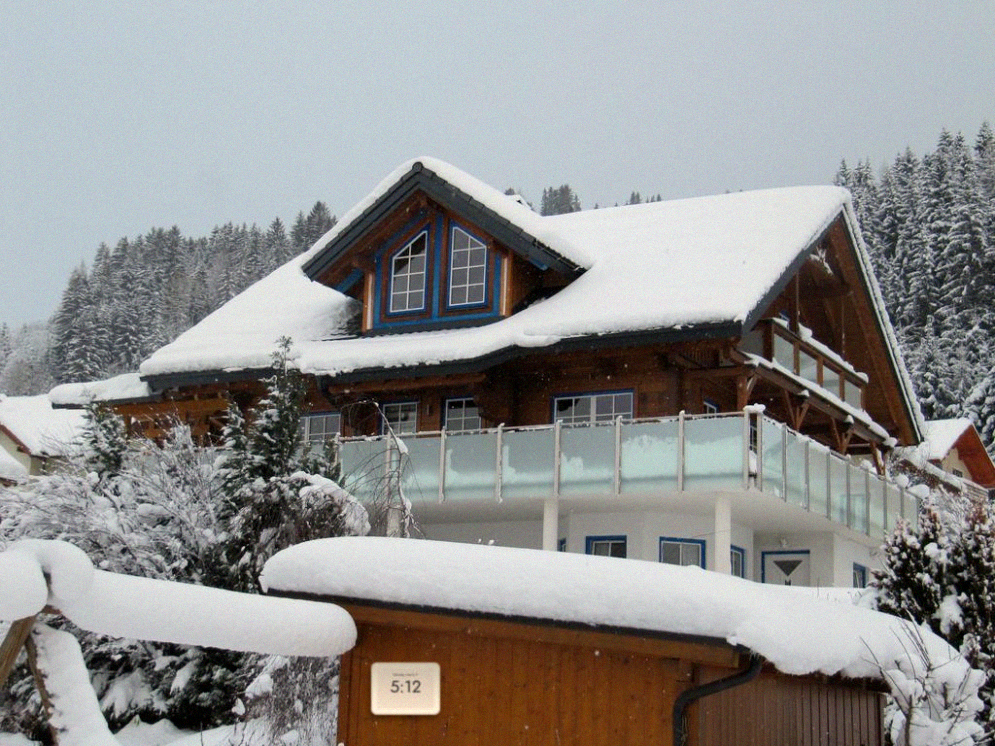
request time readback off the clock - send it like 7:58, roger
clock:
5:12
